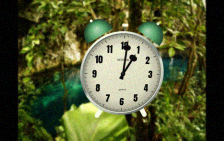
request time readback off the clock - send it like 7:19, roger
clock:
1:01
